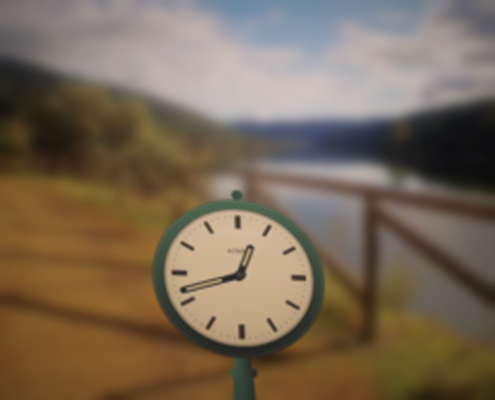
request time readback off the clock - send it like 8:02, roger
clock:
12:42
